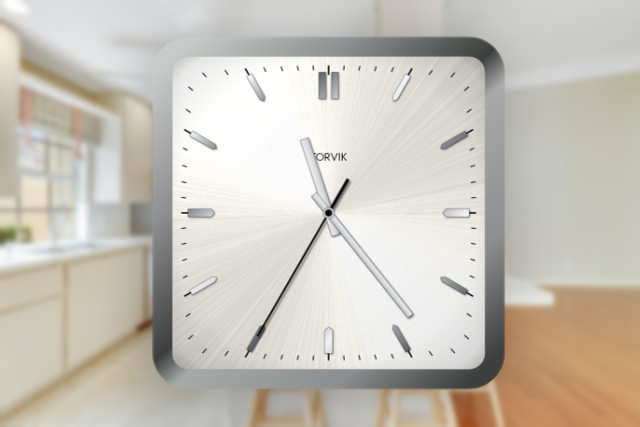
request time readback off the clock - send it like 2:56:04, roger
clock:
11:23:35
